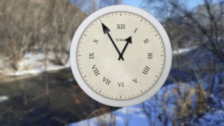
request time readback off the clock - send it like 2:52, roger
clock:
12:55
